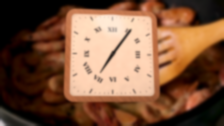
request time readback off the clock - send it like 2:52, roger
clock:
7:06
